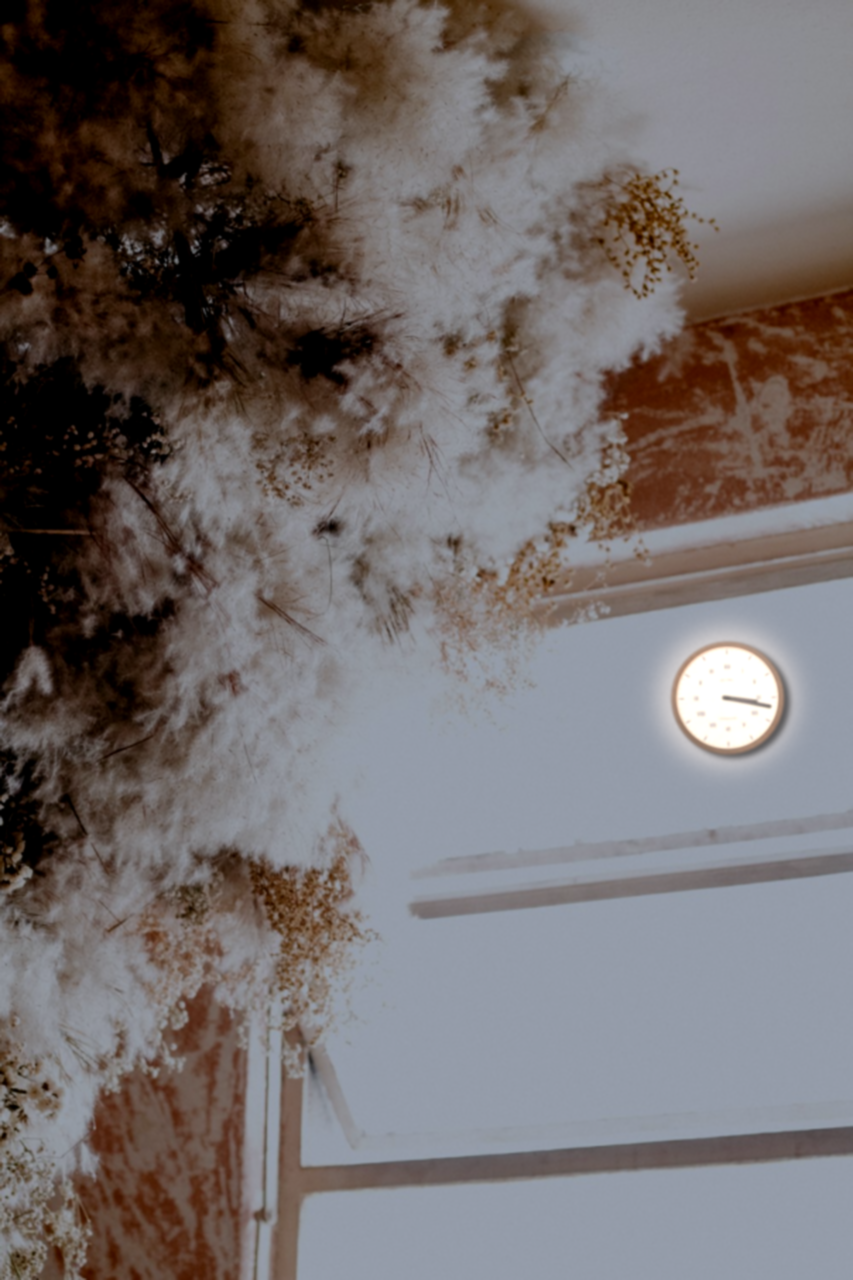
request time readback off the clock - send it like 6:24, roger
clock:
3:17
